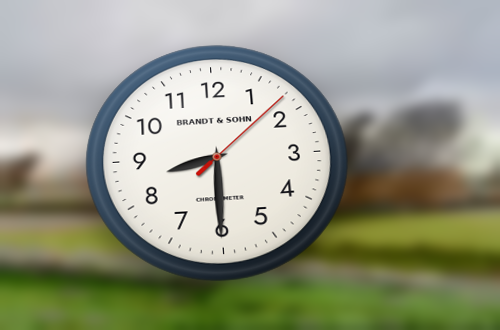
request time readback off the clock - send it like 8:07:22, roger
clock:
8:30:08
